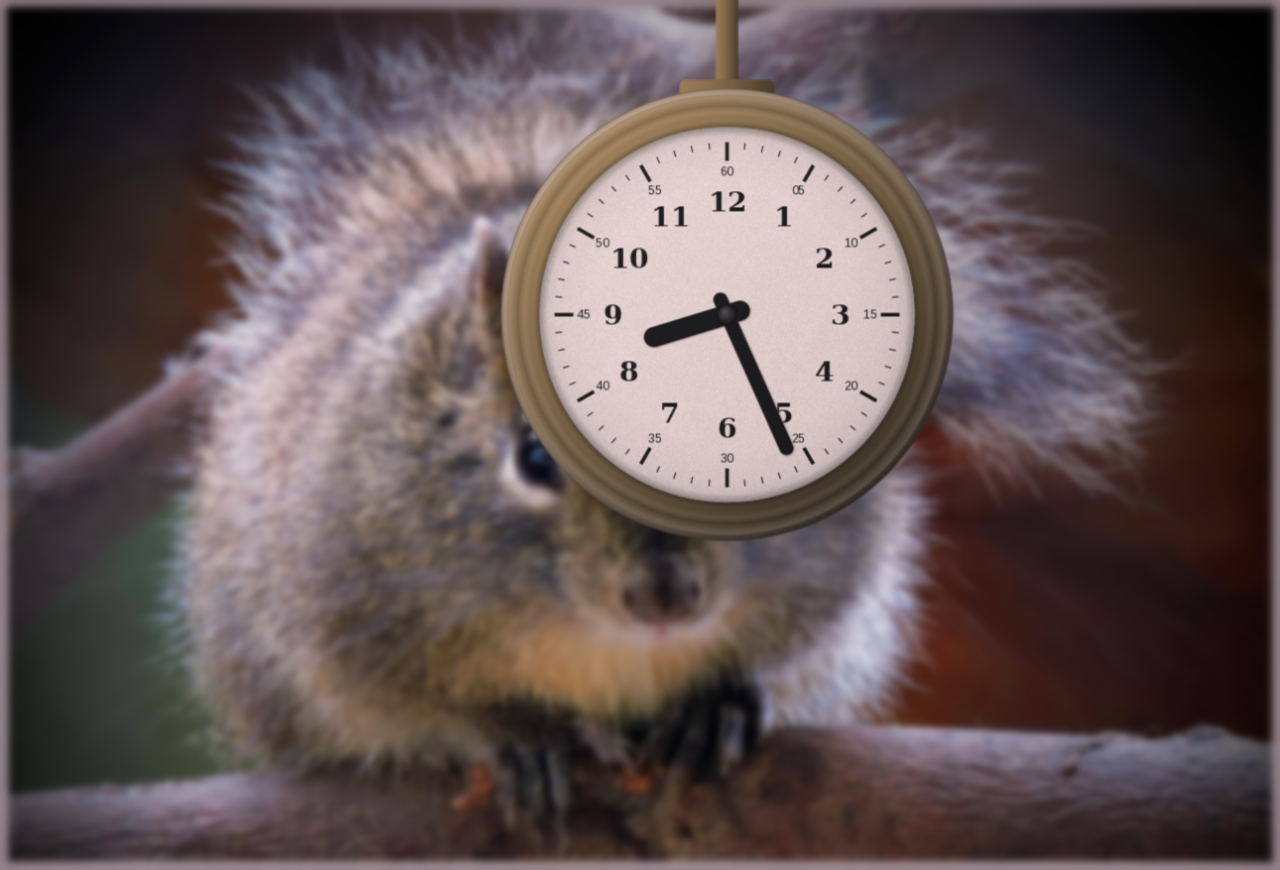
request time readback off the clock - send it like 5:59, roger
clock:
8:26
